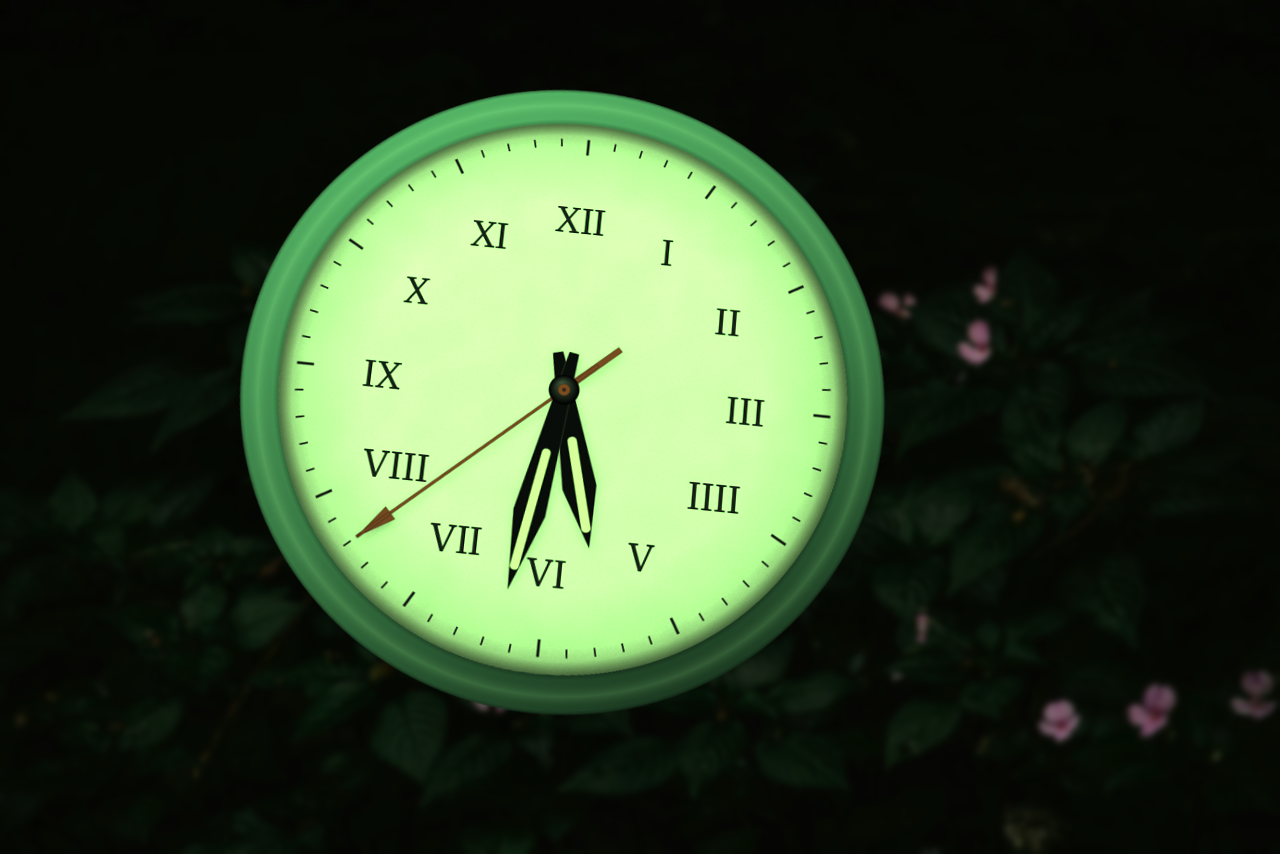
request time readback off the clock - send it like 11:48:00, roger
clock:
5:31:38
